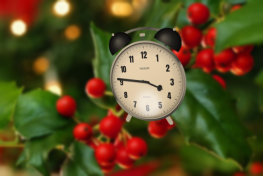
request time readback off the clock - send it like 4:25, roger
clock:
3:46
